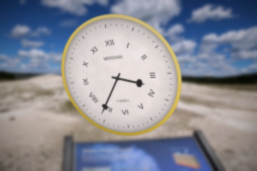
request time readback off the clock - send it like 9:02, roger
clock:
3:36
